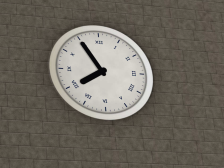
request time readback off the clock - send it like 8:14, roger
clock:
7:55
